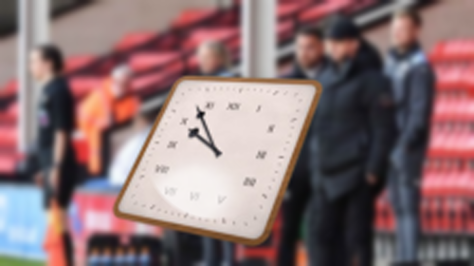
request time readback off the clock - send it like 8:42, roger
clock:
9:53
